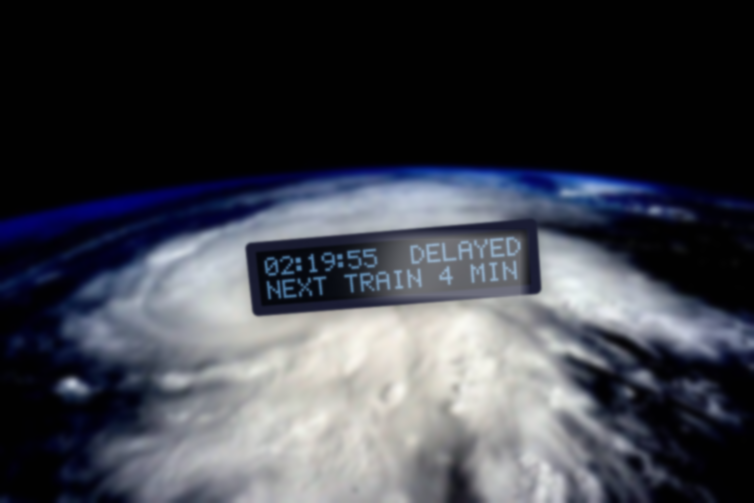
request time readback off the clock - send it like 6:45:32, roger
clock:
2:19:55
